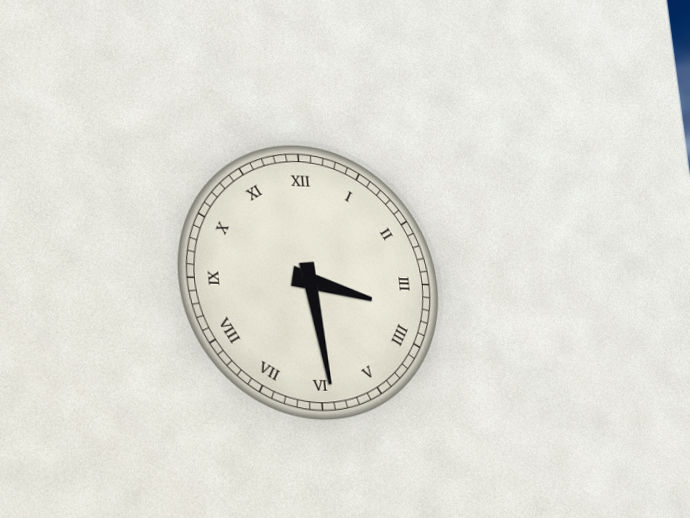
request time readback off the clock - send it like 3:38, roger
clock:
3:29
